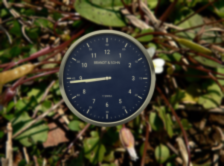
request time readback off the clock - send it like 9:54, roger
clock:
8:44
